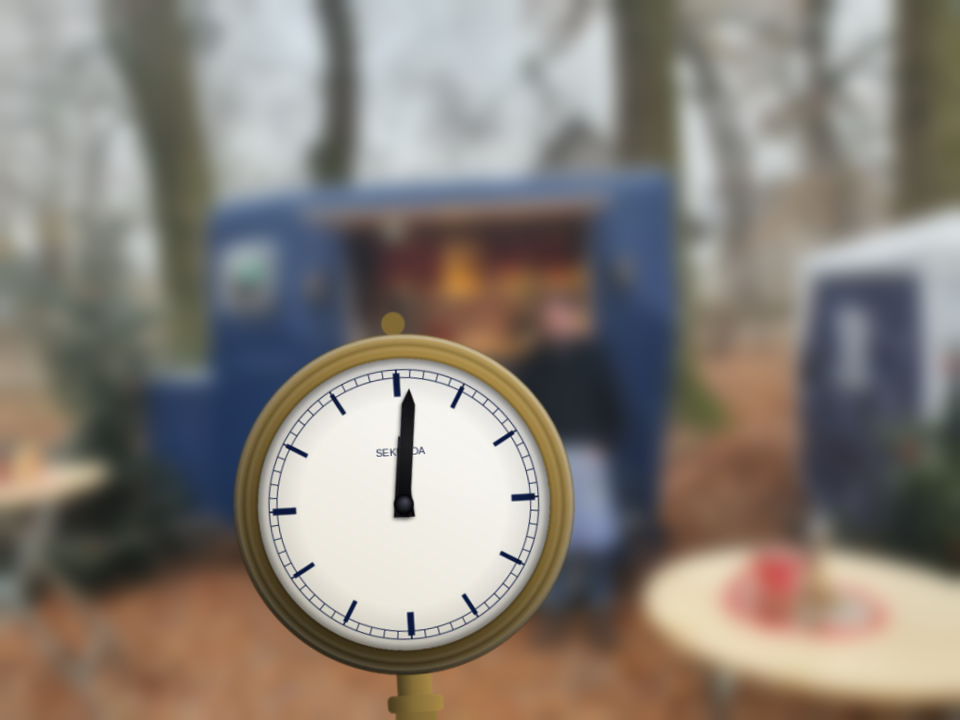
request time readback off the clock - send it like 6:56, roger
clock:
12:01
